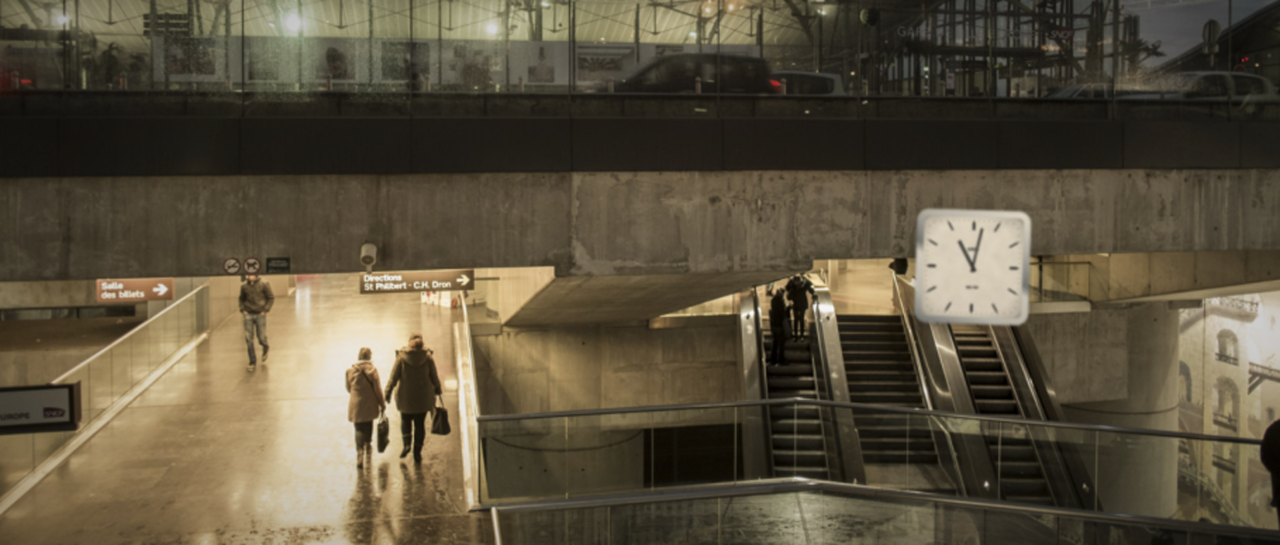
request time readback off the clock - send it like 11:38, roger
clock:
11:02
